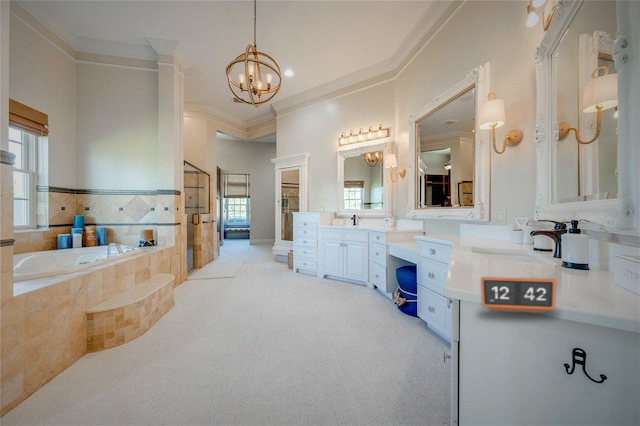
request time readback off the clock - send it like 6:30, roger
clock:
12:42
